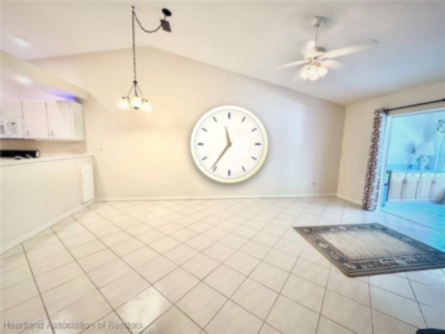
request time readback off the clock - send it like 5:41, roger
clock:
11:36
